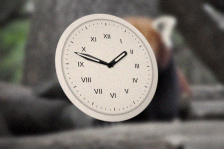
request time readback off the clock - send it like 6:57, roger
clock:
1:48
